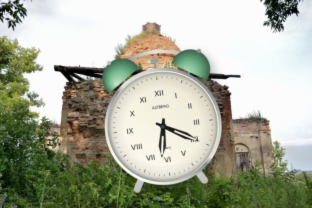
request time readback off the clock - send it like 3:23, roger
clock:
6:20
